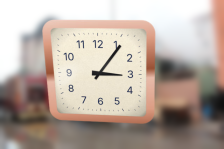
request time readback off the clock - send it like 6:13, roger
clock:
3:06
